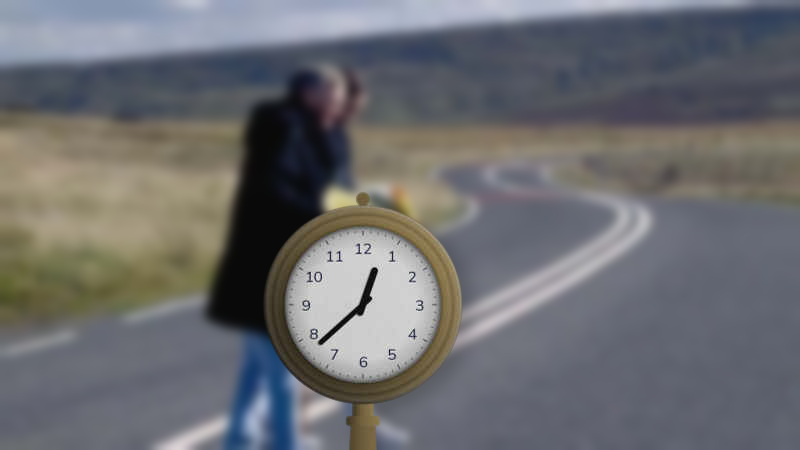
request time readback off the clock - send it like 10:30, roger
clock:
12:38
